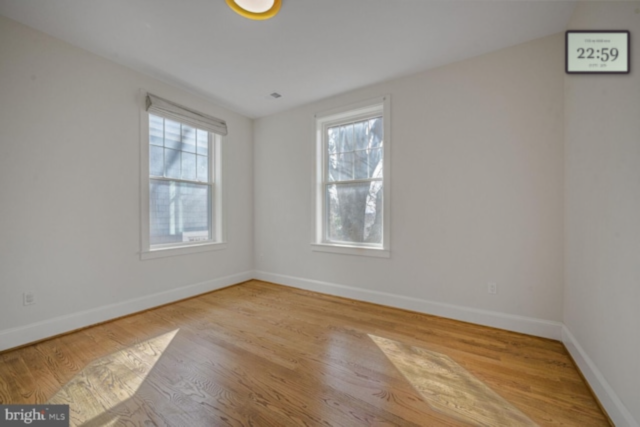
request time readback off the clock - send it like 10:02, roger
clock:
22:59
